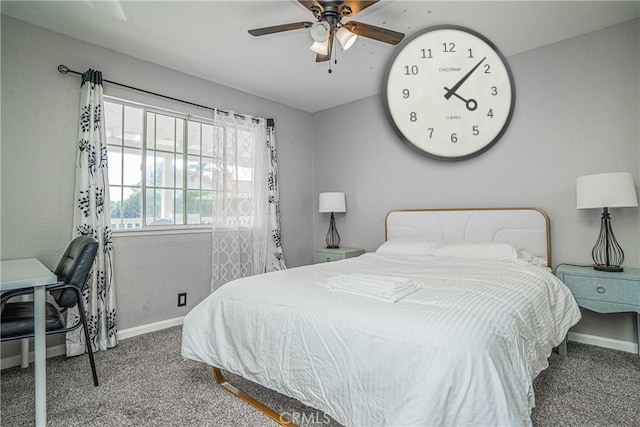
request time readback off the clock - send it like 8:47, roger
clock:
4:08
